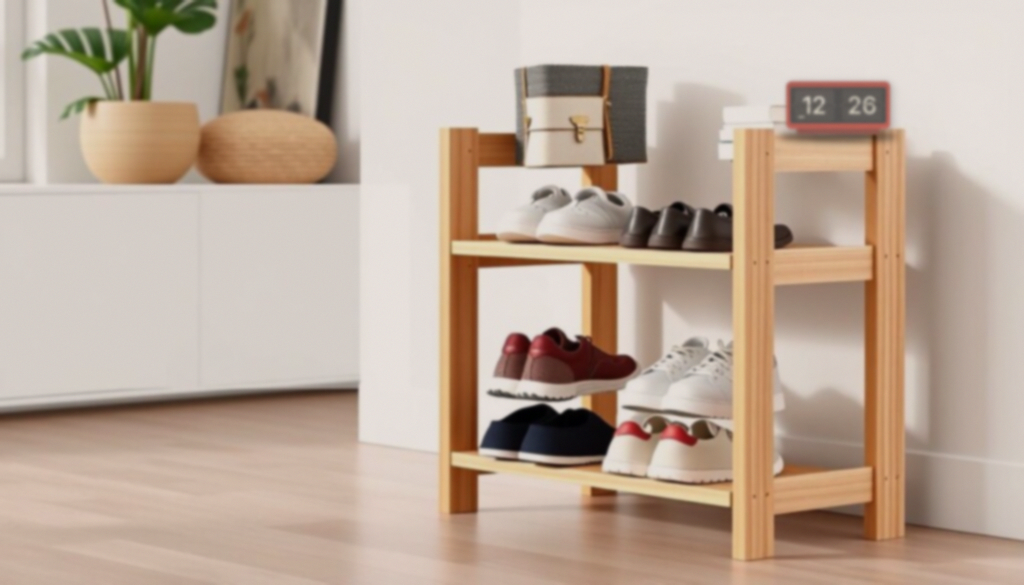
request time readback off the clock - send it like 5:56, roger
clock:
12:26
